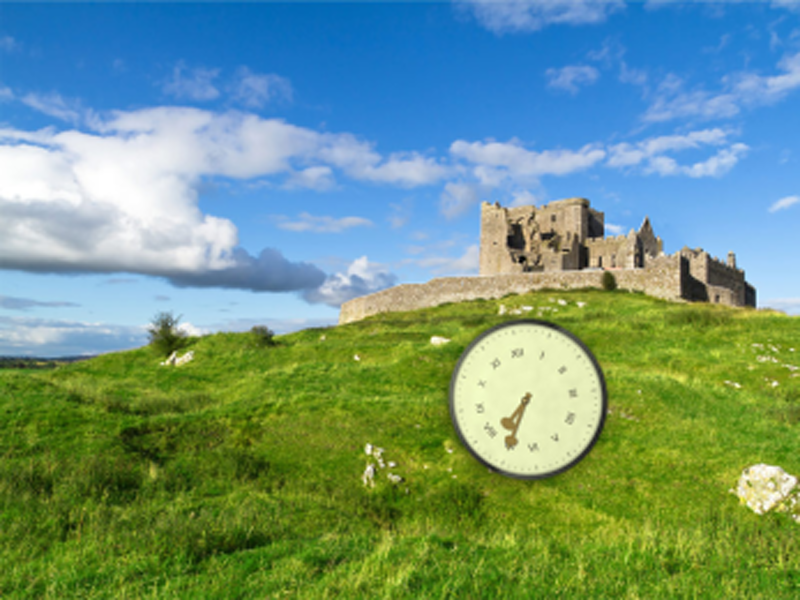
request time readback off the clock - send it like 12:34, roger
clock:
7:35
